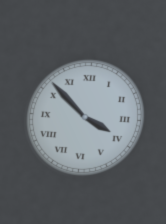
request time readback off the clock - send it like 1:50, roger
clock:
3:52
